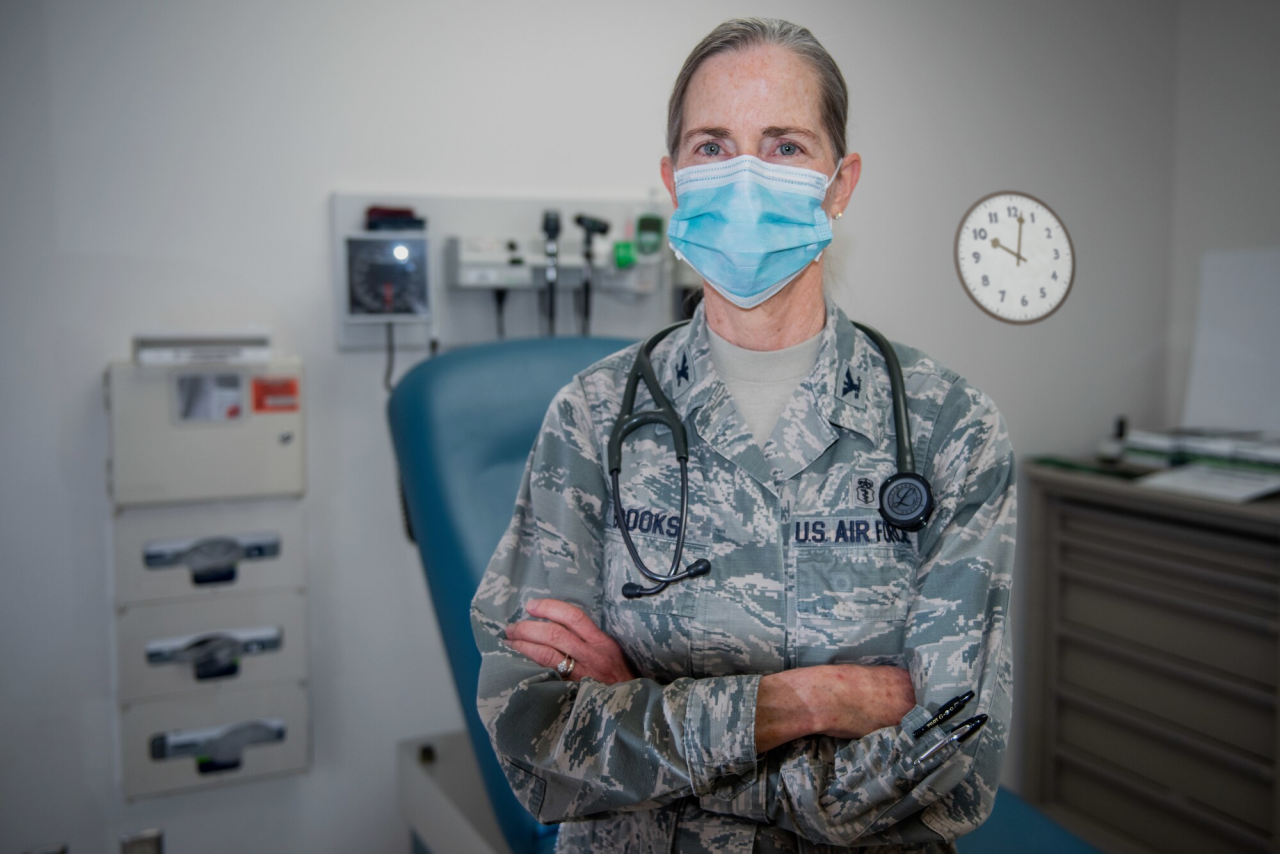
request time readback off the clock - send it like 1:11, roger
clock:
10:02
